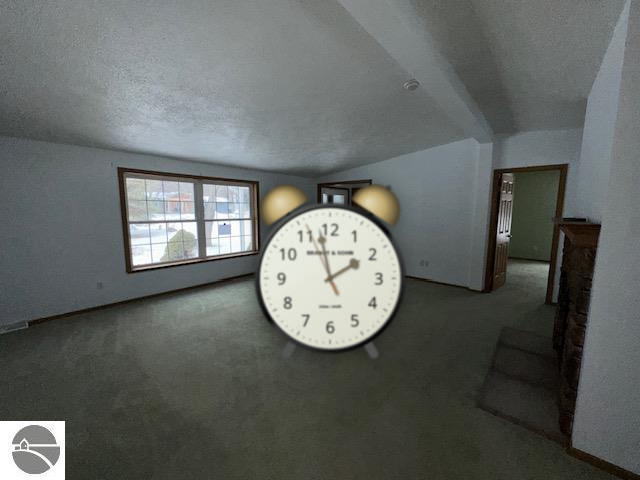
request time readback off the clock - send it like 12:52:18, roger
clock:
1:57:56
